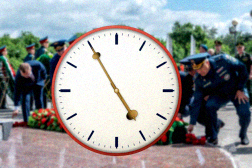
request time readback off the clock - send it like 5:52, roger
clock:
4:55
